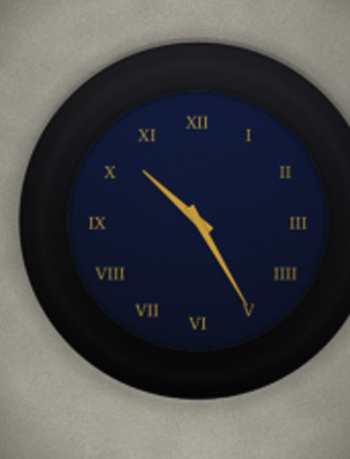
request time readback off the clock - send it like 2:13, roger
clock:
10:25
